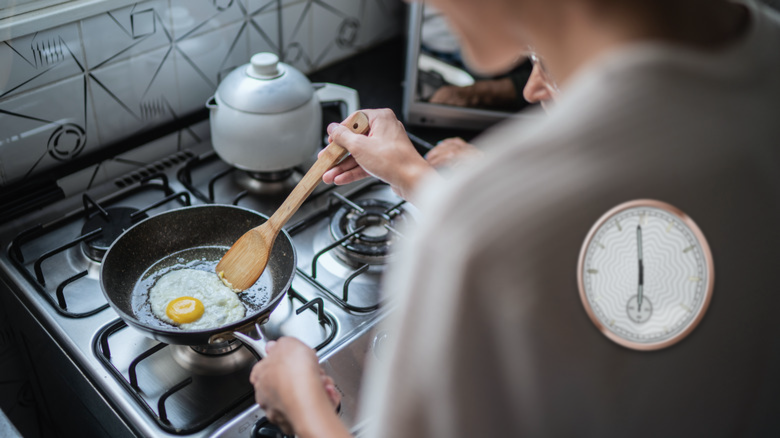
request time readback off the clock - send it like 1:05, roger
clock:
5:59
